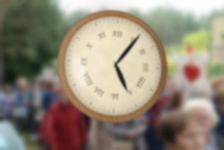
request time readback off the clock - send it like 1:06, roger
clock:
5:06
